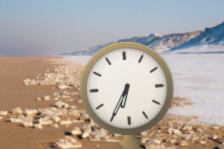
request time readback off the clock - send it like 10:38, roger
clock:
6:35
